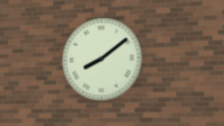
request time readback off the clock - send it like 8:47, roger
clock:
8:09
